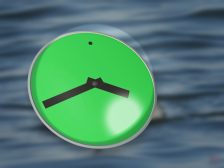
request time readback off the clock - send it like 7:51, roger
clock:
3:41
